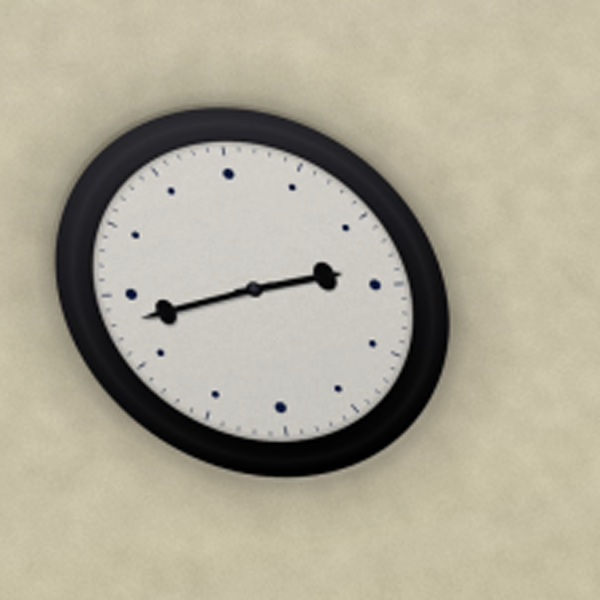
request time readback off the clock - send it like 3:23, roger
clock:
2:43
